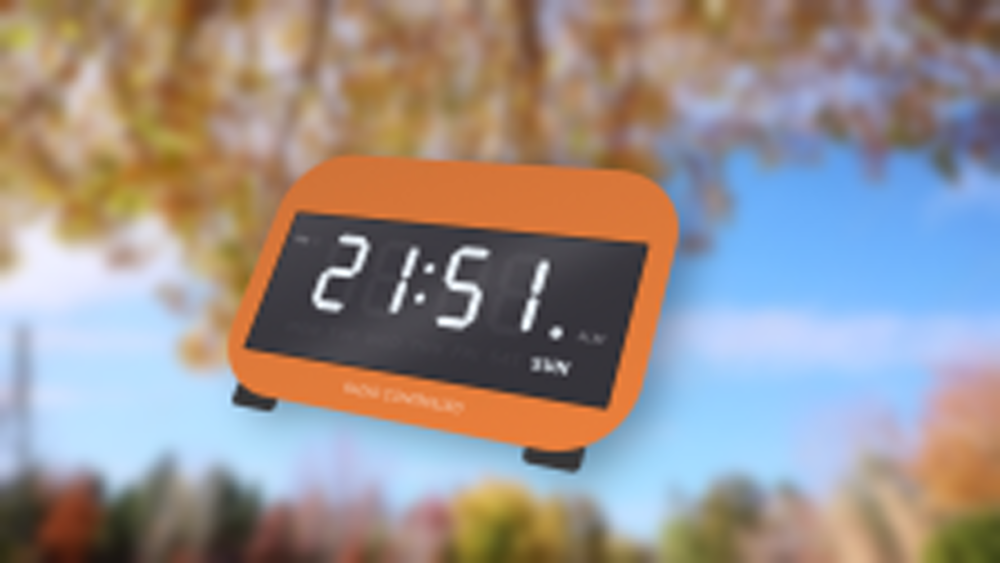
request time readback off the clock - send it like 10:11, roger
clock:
21:51
